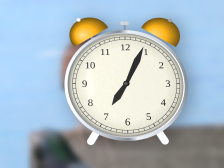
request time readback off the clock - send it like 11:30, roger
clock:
7:04
